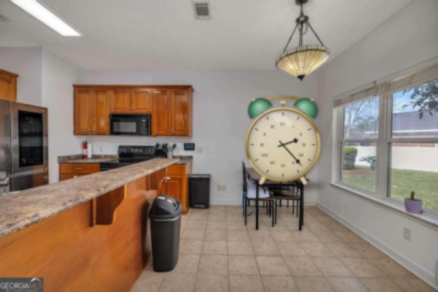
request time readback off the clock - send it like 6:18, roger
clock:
2:23
